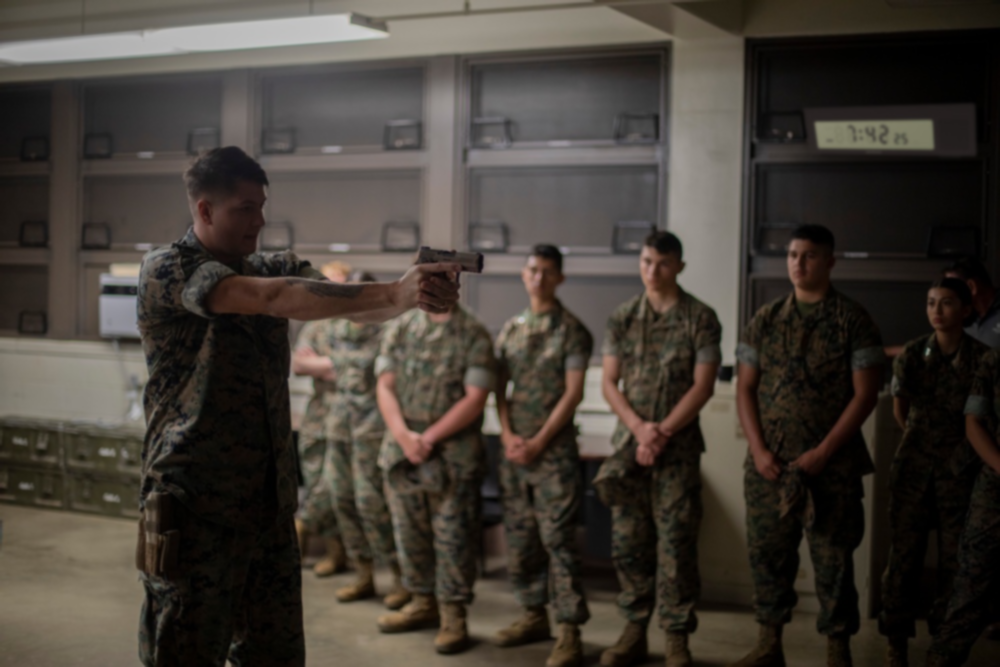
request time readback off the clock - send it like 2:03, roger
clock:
7:42
